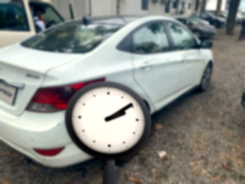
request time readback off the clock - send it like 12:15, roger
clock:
2:09
